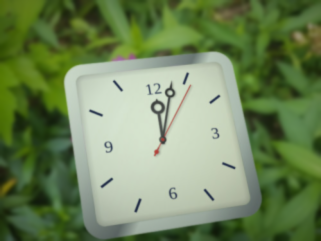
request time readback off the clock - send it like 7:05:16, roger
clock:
12:03:06
